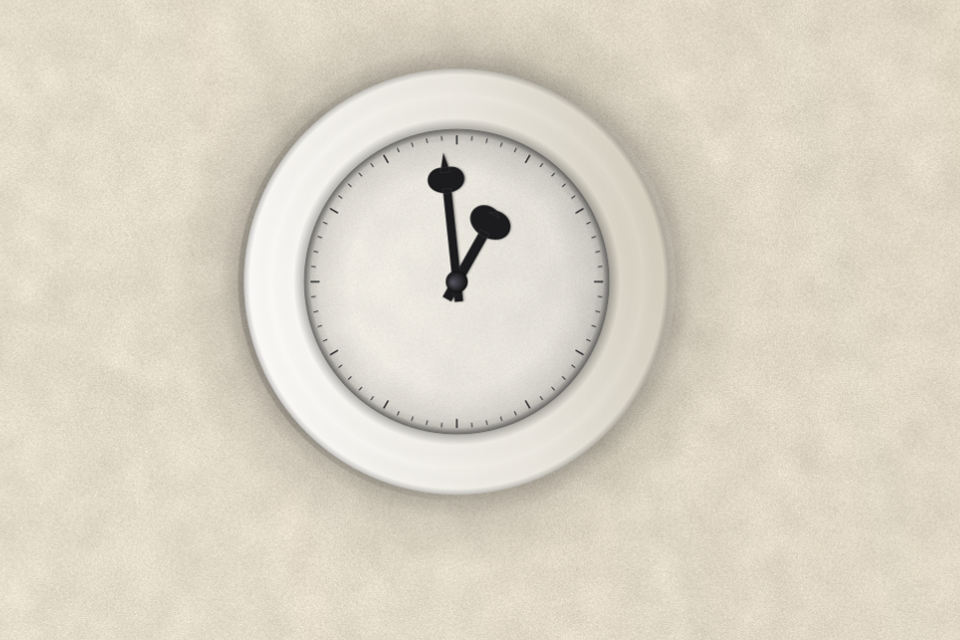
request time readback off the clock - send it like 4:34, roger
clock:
12:59
